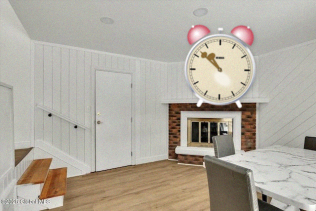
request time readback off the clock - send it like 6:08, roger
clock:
10:52
